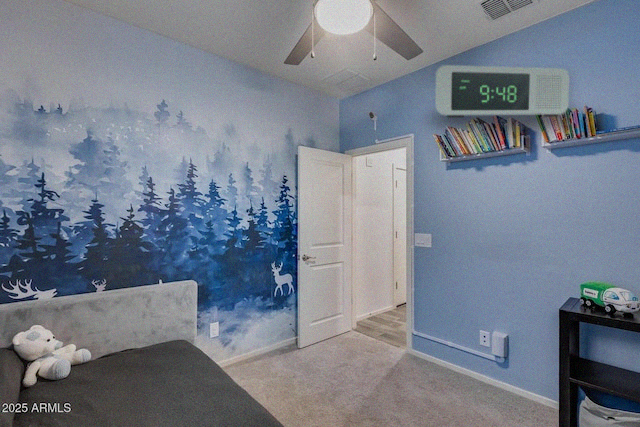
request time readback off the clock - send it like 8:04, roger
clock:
9:48
